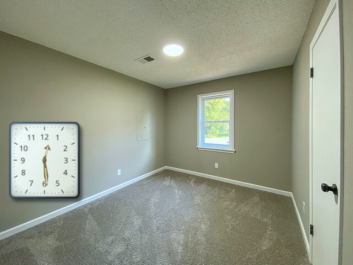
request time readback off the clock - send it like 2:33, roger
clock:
12:29
